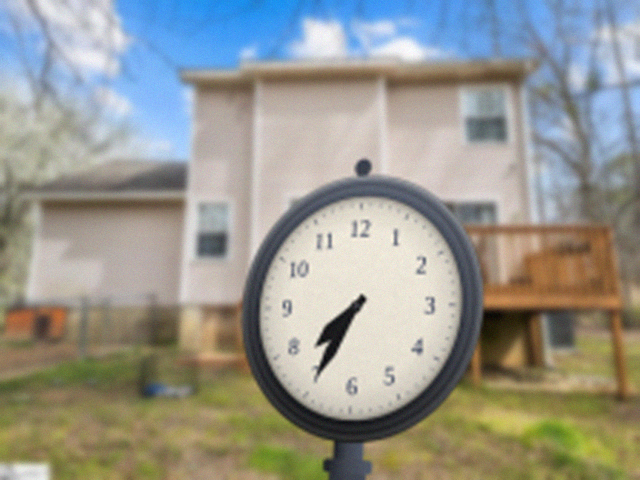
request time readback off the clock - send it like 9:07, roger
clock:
7:35
